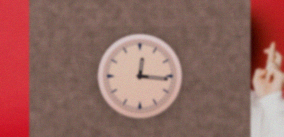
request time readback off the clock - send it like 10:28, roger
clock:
12:16
